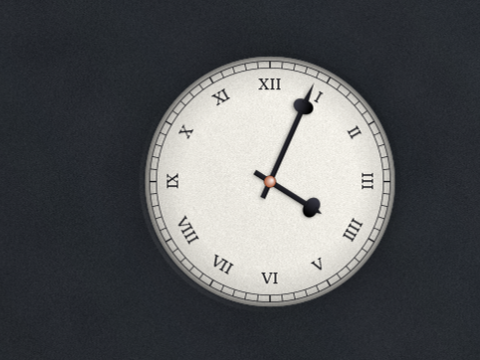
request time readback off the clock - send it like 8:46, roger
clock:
4:04
